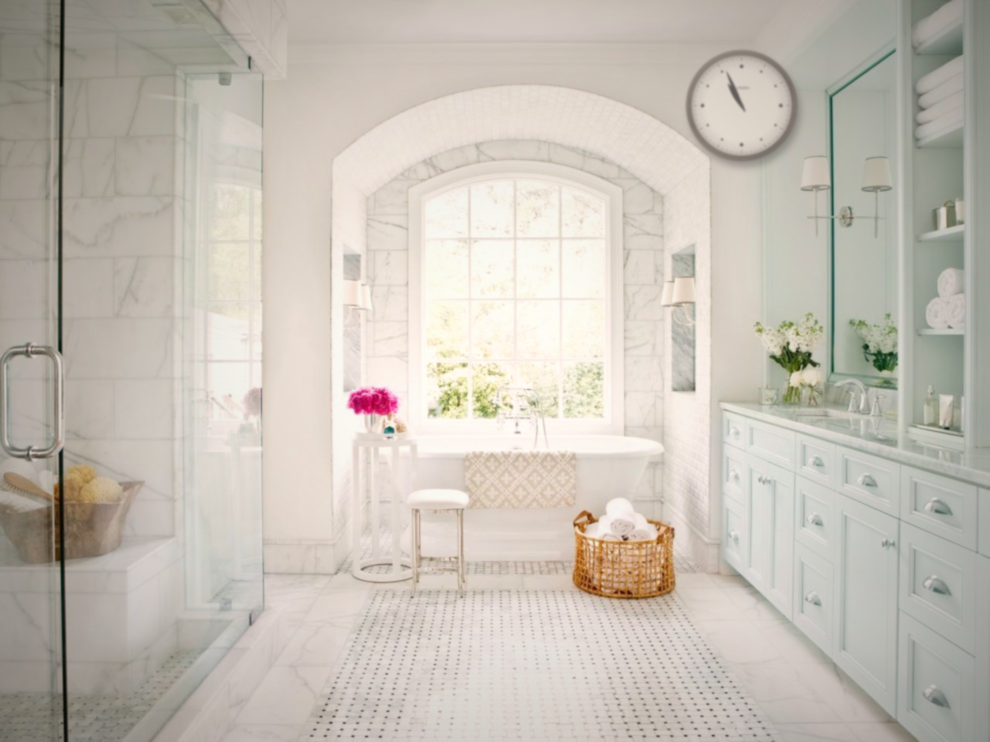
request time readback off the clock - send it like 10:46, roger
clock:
10:56
